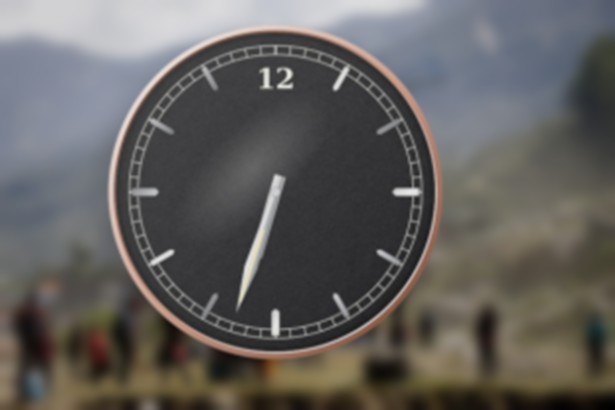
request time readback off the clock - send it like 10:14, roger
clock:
6:33
